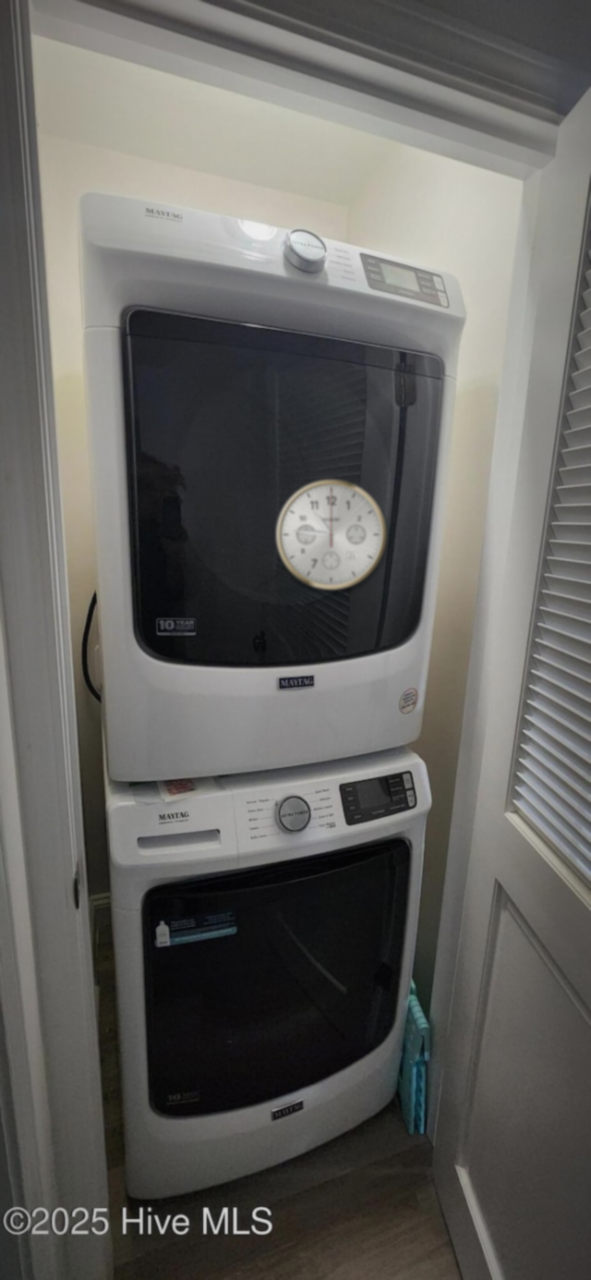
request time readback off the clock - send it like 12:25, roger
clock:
10:46
